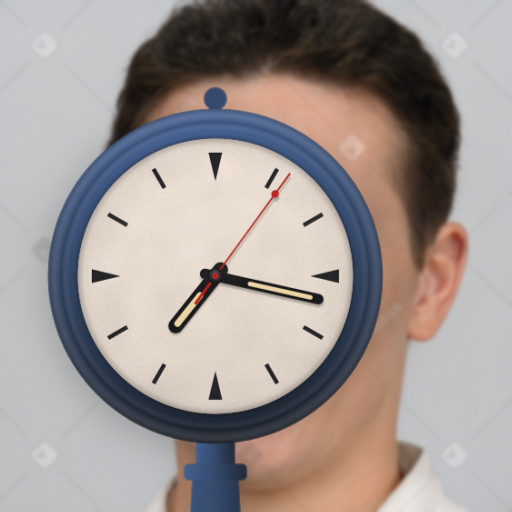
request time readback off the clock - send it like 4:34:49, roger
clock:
7:17:06
